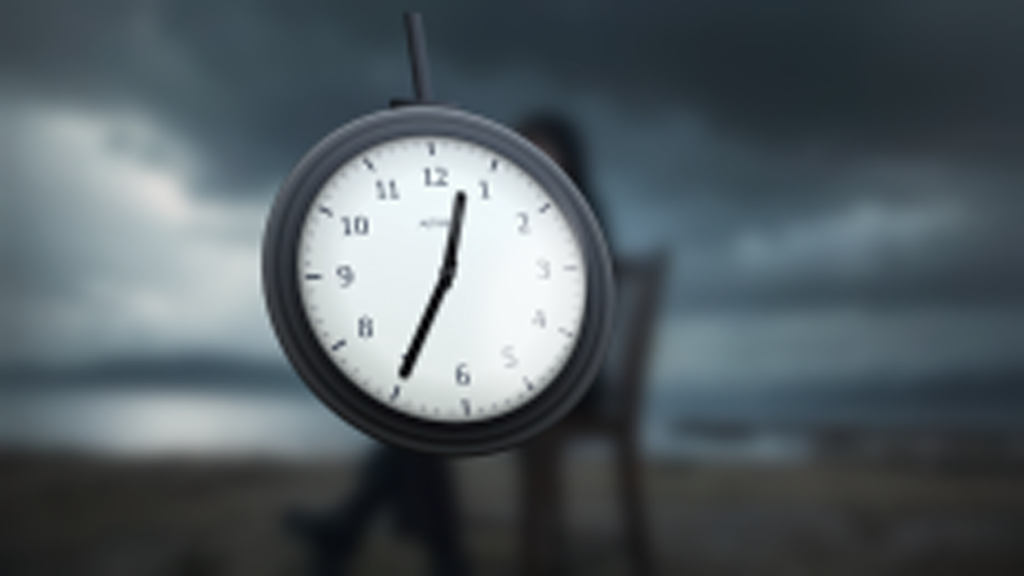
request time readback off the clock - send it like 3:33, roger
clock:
12:35
